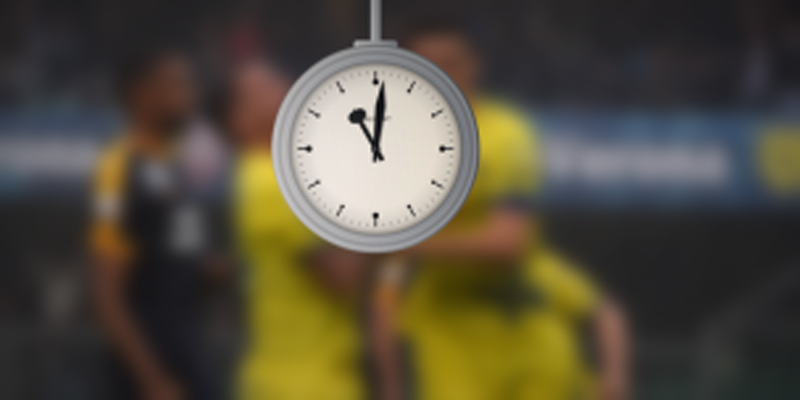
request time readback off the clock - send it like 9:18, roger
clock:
11:01
